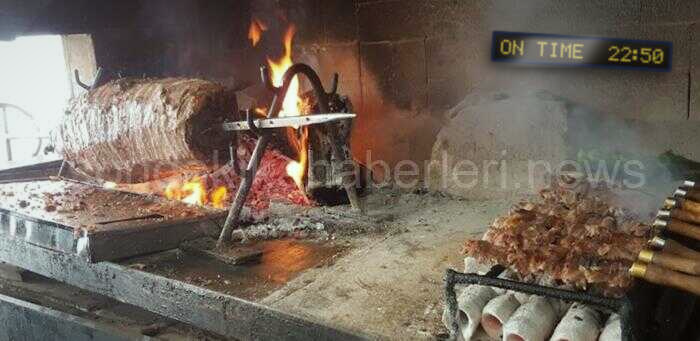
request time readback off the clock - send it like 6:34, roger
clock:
22:50
